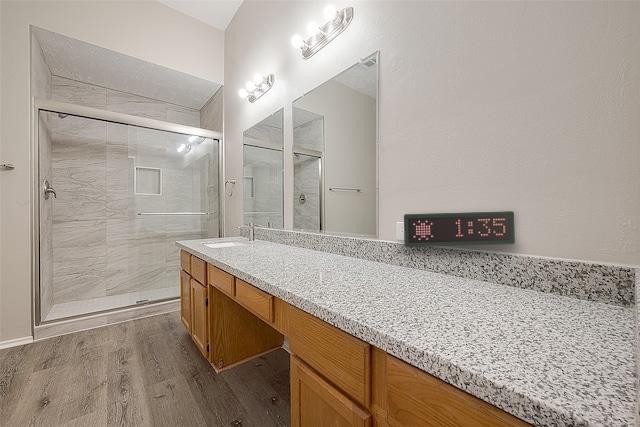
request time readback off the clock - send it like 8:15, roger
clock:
1:35
